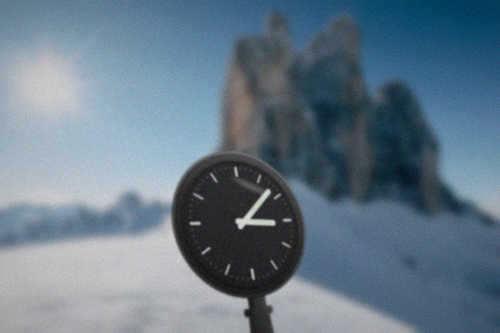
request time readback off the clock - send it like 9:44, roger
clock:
3:08
